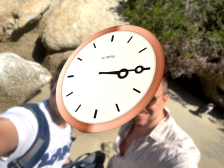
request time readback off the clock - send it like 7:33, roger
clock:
3:15
